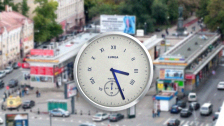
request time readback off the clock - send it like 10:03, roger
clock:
3:26
